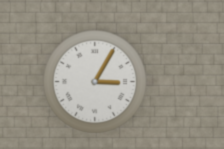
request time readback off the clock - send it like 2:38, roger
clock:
3:05
